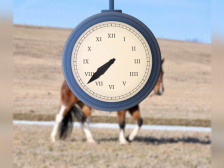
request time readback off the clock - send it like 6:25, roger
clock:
7:38
